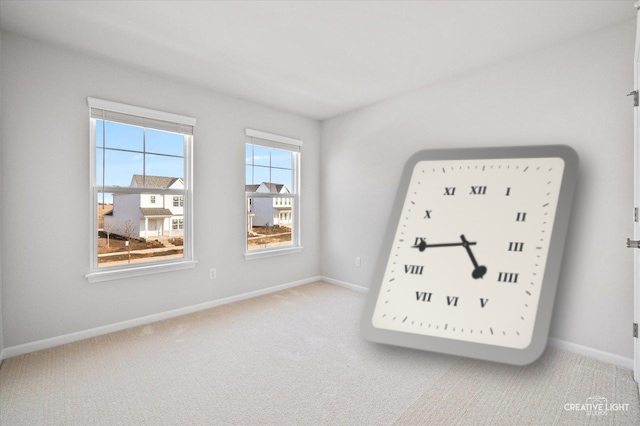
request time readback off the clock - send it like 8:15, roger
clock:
4:44
